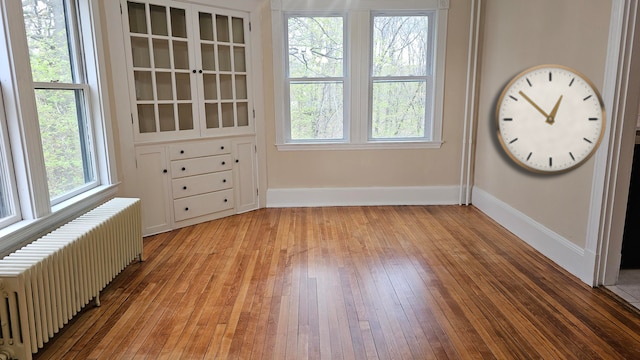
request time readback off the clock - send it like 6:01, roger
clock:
12:52
